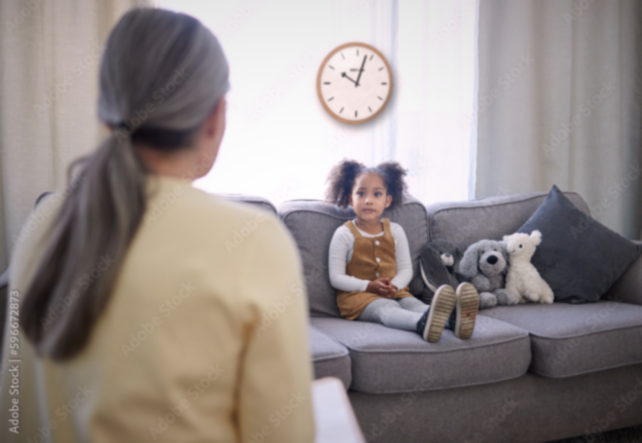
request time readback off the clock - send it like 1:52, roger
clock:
10:03
